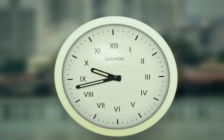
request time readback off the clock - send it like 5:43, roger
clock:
9:43
